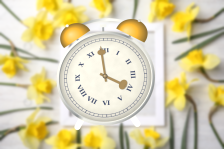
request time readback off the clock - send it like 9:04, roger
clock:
3:59
